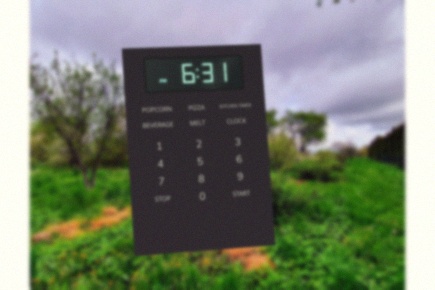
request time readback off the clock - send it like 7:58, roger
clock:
6:31
